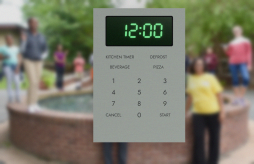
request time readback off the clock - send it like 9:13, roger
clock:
12:00
